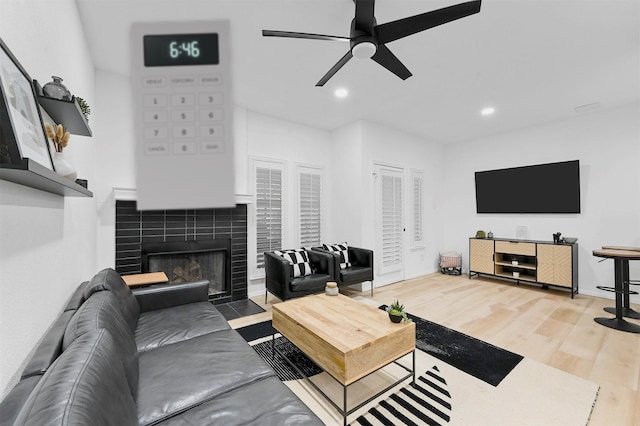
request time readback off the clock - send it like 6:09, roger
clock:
6:46
